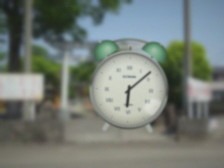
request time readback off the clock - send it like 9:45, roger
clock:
6:08
